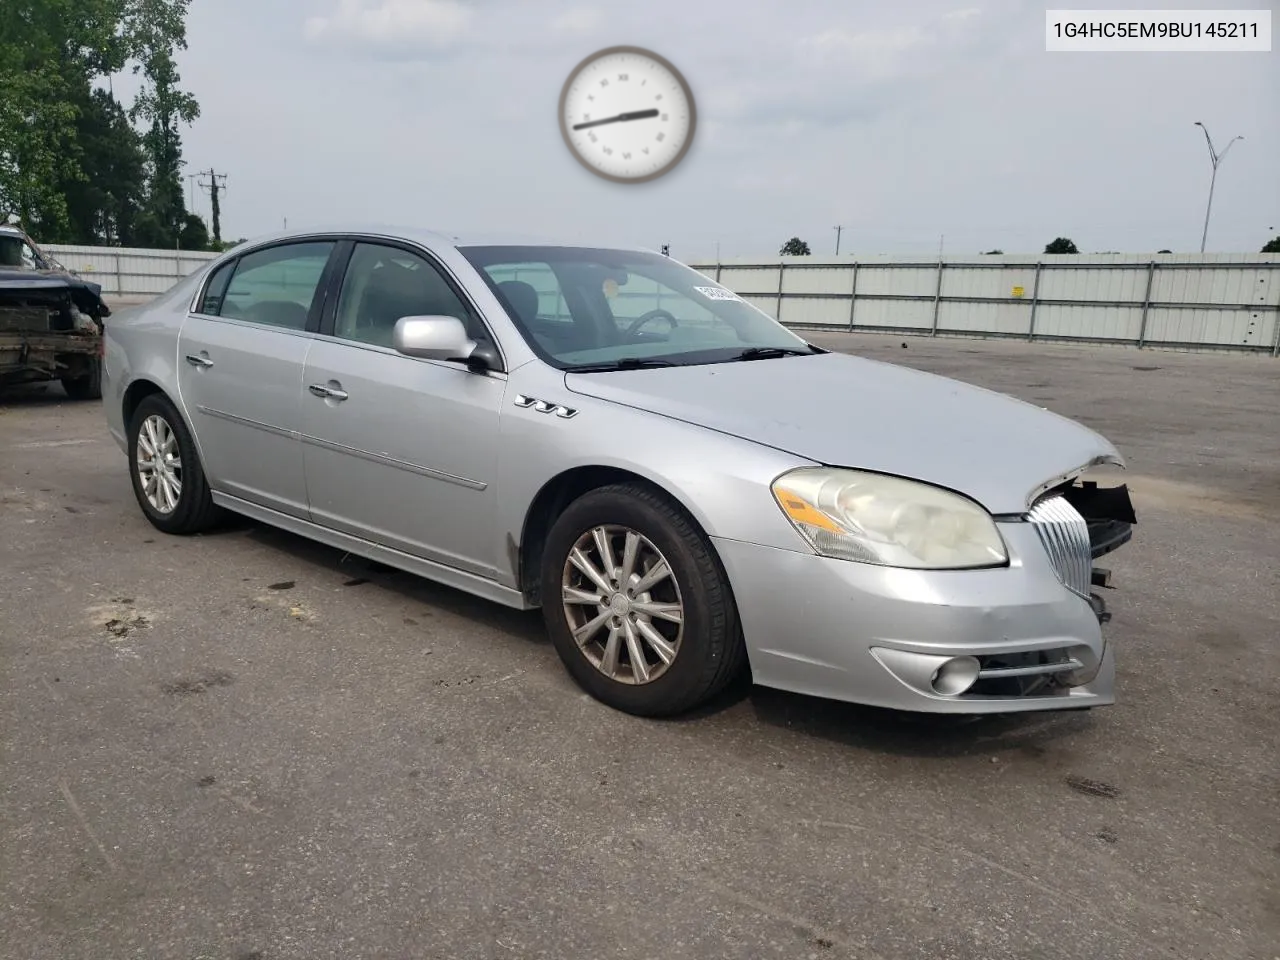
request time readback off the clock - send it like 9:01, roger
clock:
2:43
